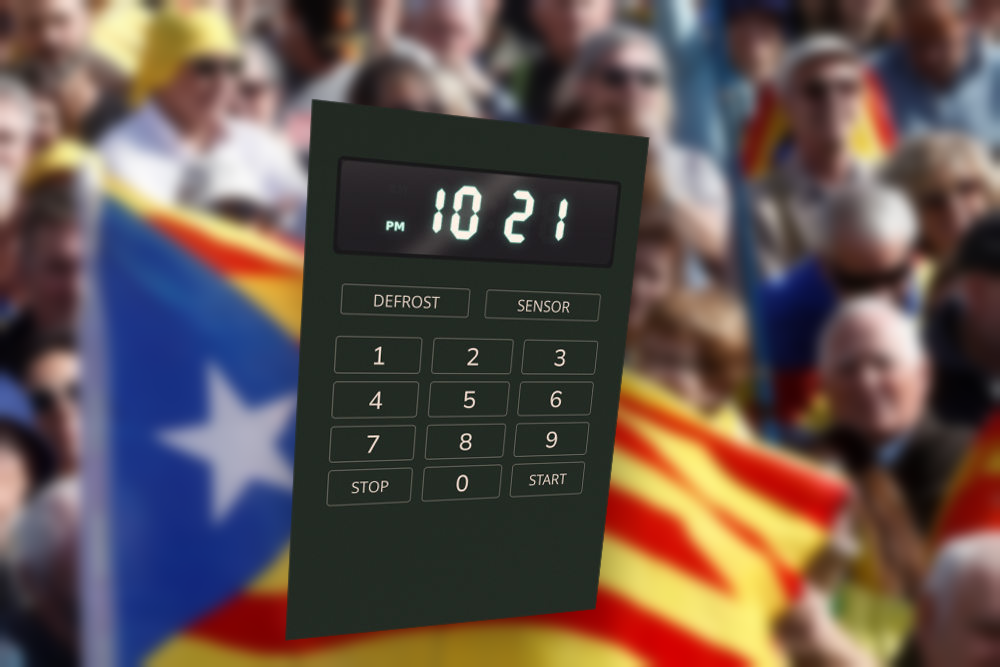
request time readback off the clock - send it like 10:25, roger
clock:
10:21
